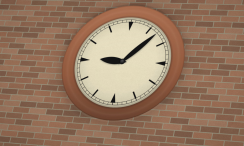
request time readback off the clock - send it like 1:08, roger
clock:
9:07
